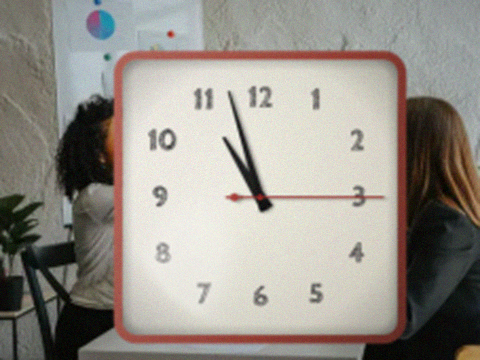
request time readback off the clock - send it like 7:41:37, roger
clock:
10:57:15
